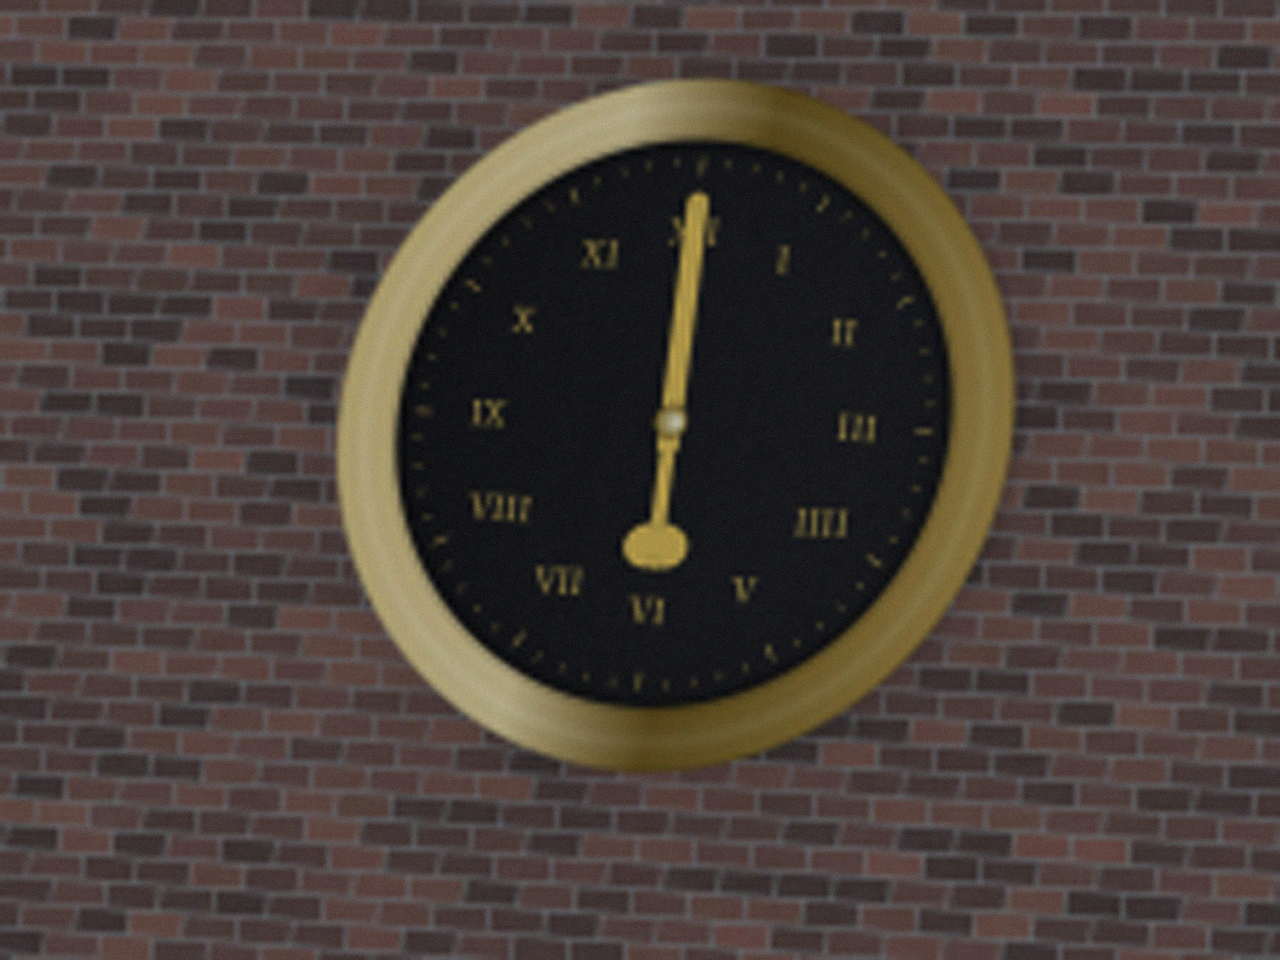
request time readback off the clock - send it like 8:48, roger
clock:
6:00
